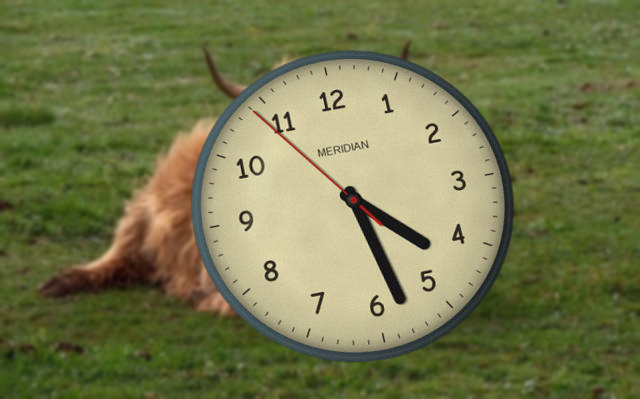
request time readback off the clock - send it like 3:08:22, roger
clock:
4:27:54
